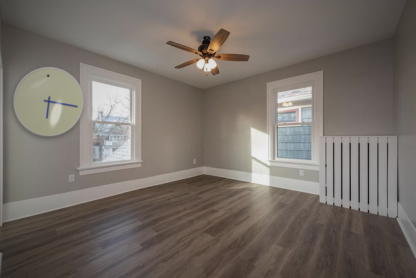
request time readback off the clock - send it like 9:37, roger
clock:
6:17
